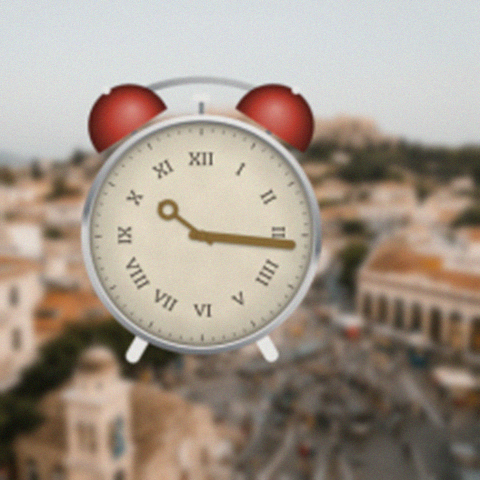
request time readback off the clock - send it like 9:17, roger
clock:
10:16
